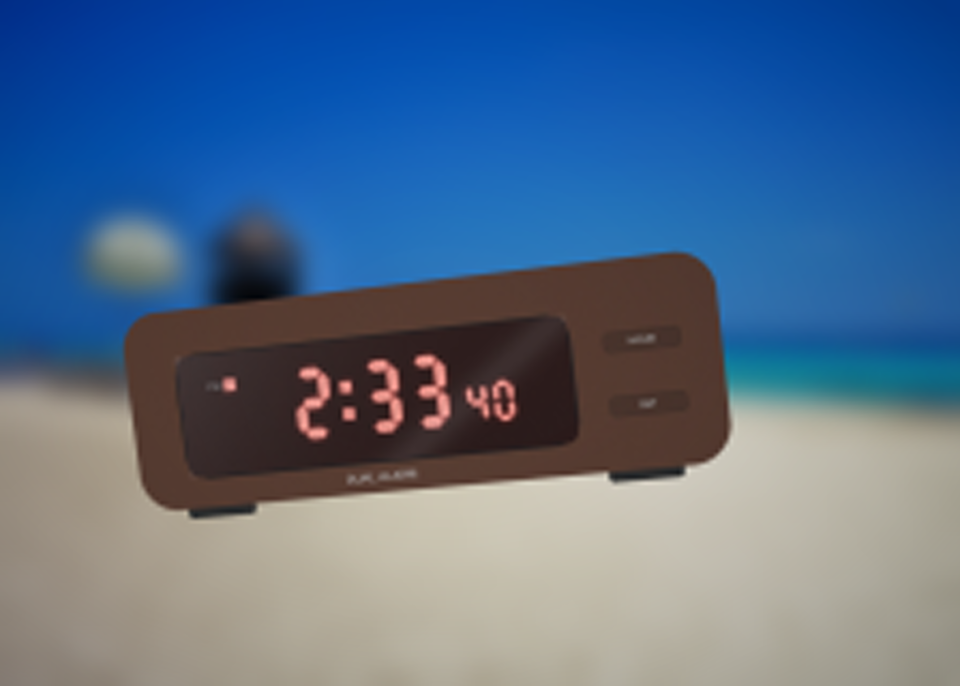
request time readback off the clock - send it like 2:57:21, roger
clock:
2:33:40
